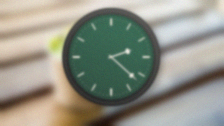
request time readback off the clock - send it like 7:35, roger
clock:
2:22
